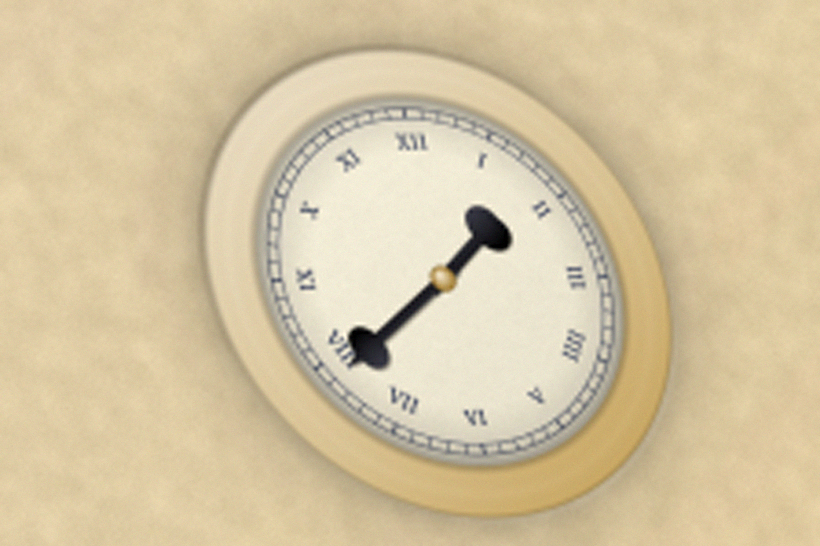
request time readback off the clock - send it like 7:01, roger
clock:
1:39
